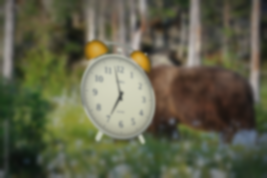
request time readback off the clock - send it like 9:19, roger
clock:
6:58
